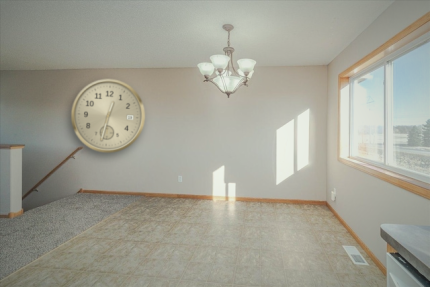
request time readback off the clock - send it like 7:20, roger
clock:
12:32
